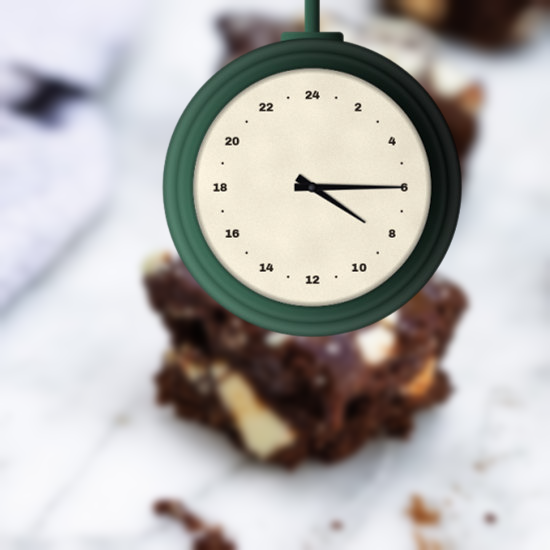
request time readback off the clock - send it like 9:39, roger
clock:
8:15
